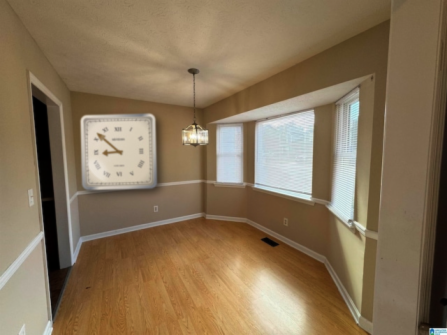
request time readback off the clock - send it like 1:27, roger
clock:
8:52
